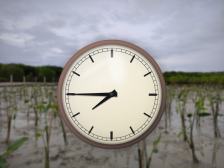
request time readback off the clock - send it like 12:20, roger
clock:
7:45
